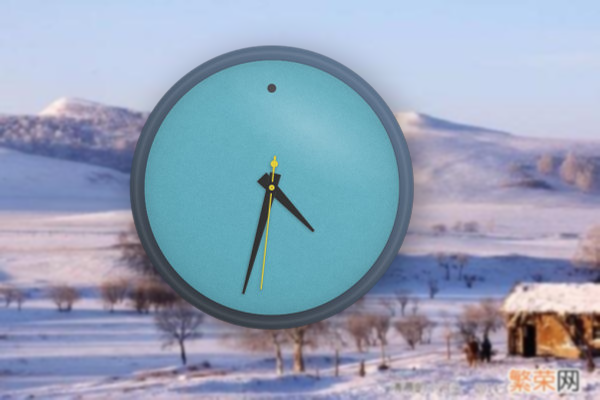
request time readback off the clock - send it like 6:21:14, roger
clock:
4:32:31
